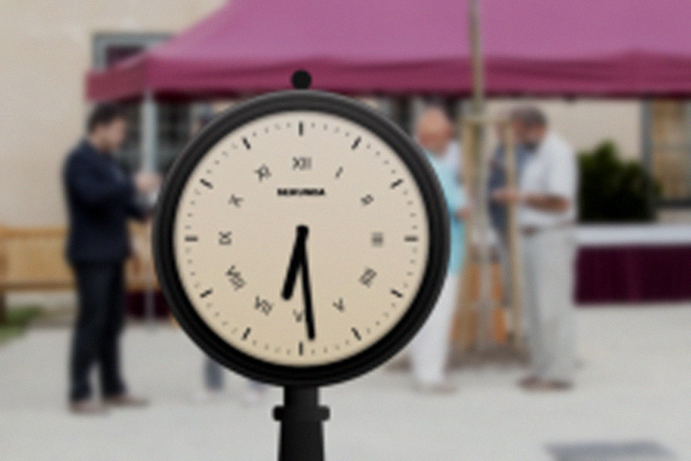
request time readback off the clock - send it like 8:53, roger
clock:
6:29
